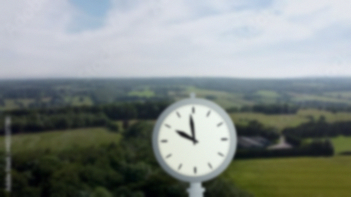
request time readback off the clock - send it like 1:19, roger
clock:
9:59
